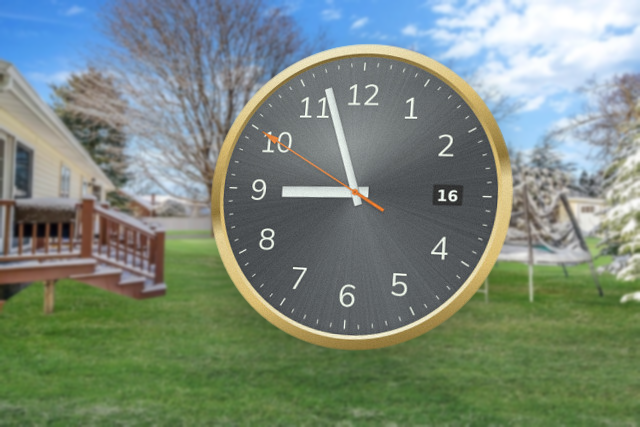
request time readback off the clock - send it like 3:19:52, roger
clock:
8:56:50
